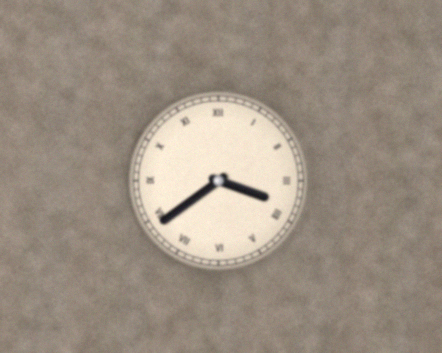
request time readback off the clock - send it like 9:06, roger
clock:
3:39
